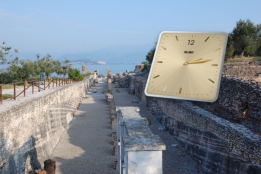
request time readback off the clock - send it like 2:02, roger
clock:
2:13
